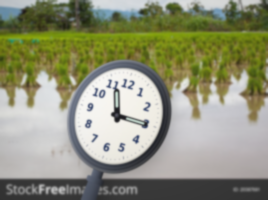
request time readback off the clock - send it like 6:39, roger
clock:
11:15
